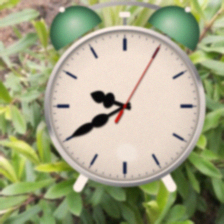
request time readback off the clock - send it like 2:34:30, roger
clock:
9:40:05
